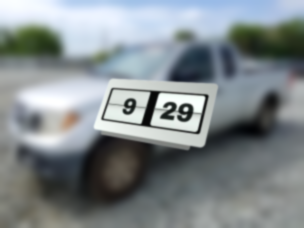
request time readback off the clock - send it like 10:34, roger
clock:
9:29
